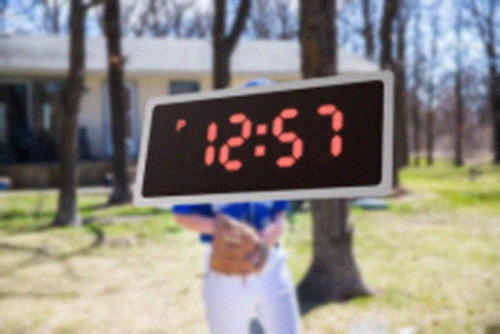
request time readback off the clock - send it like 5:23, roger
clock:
12:57
